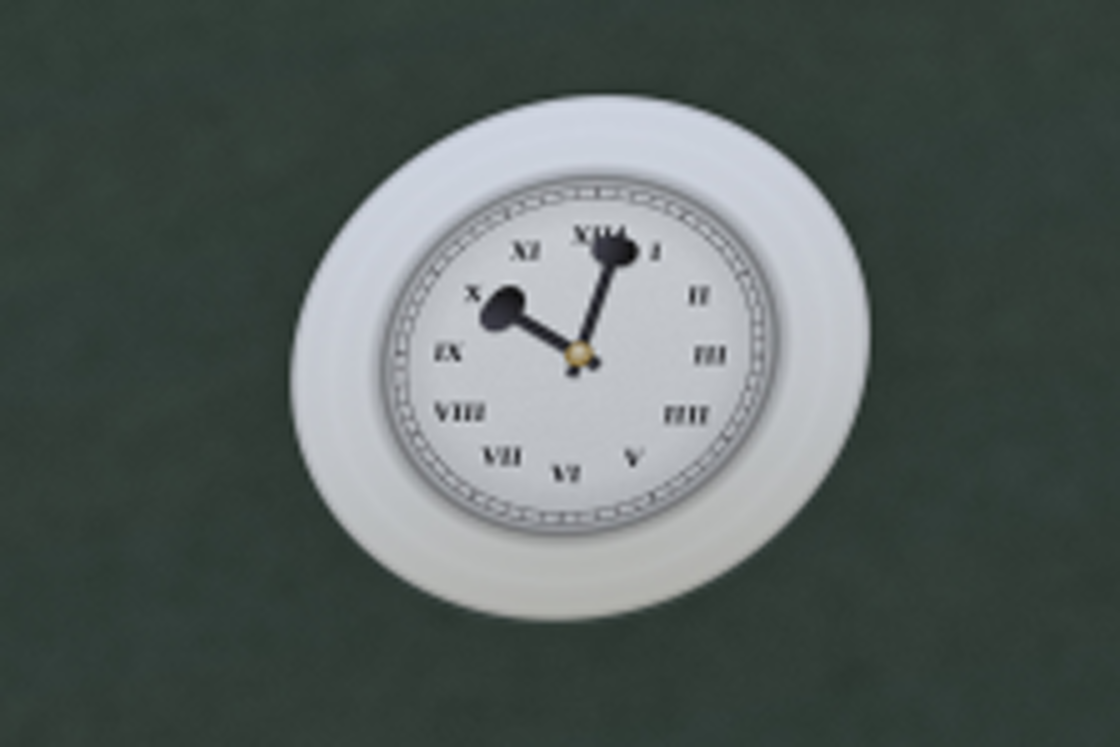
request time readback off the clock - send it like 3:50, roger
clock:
10:02
